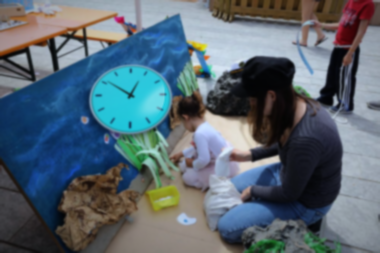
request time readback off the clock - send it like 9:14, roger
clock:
12:51
